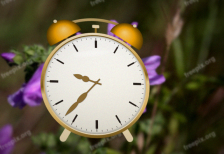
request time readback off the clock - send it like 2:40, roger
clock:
9:37
